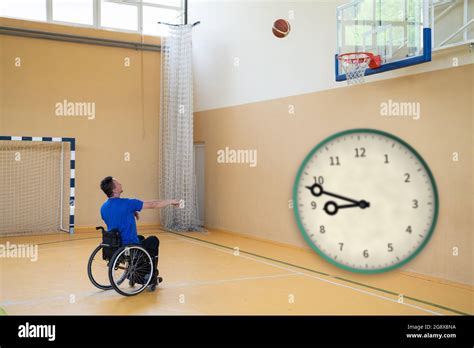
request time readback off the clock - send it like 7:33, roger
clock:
8:48
